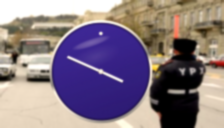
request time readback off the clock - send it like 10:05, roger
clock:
3:49
